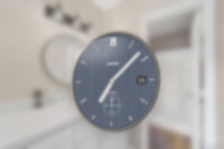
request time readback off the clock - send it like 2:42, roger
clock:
7:08
